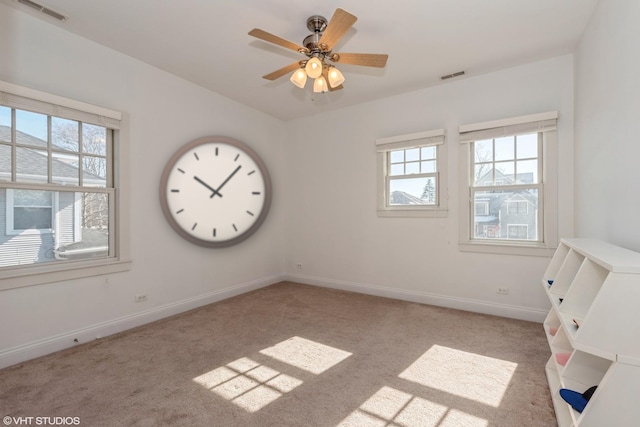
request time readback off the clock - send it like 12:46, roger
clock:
10:07
